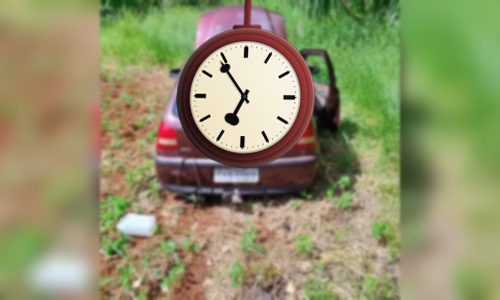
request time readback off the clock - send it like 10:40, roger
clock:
6:54
